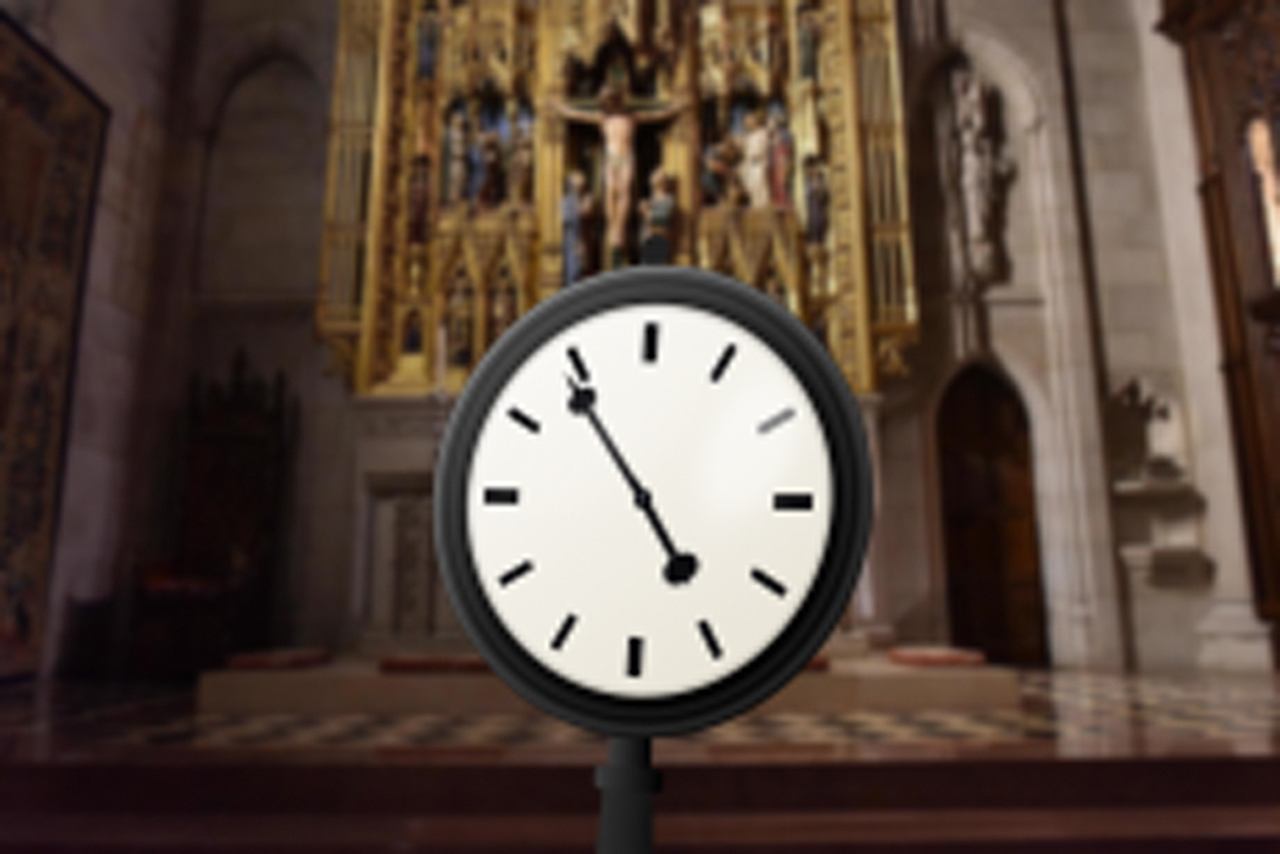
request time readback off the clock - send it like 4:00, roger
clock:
4:54
